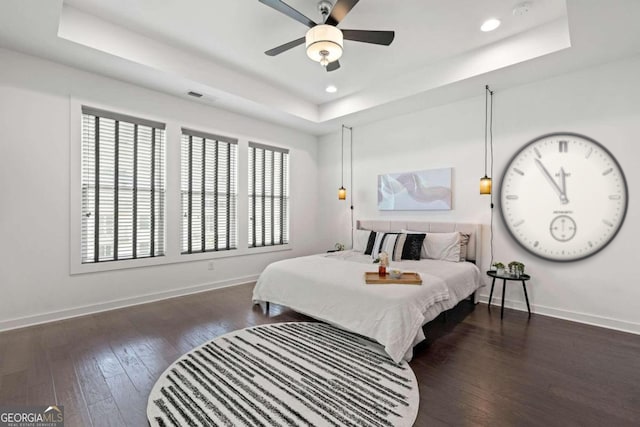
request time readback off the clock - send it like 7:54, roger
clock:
11:54
